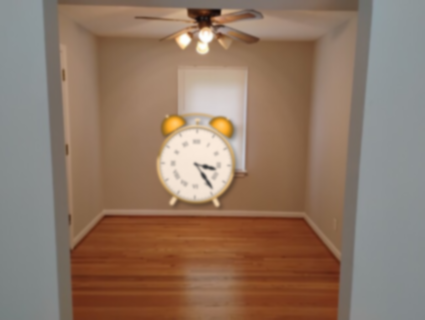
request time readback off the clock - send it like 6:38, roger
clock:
3:24
